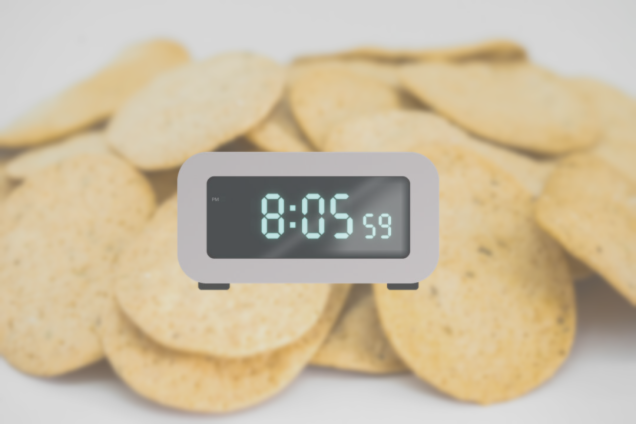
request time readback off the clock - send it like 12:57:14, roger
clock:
8:05:59
